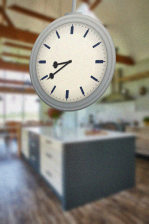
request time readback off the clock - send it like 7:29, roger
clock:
8:39
